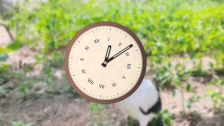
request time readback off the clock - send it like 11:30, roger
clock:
1:13
